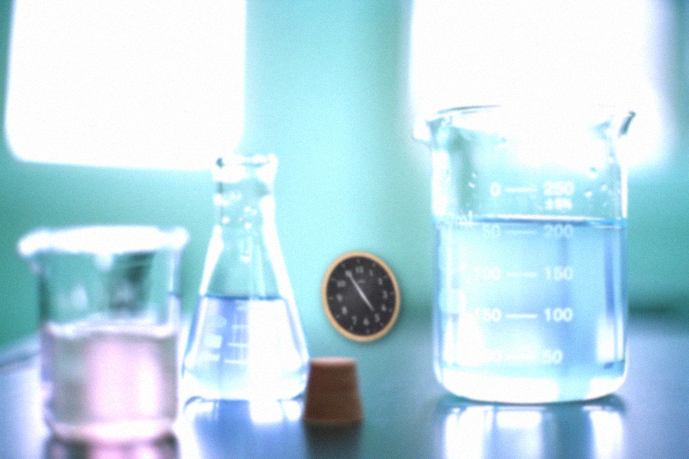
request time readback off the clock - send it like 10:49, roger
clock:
4:55
